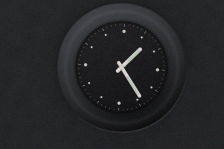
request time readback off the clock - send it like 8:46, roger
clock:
1:24
